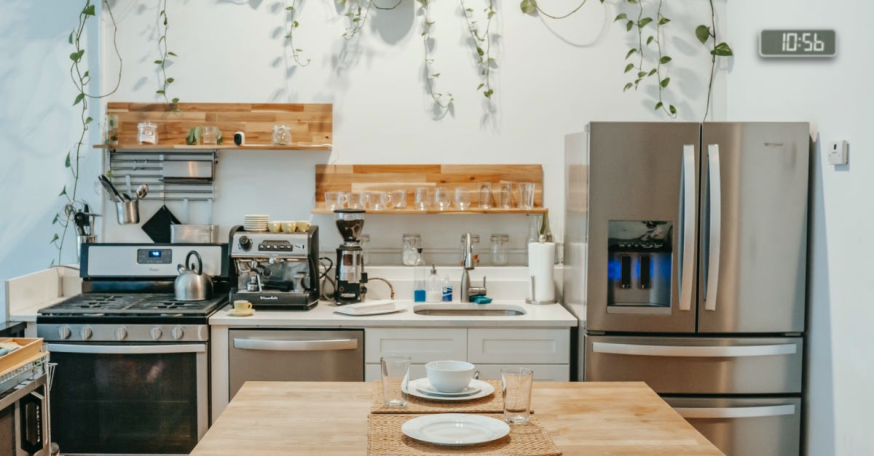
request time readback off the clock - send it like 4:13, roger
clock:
10:56
